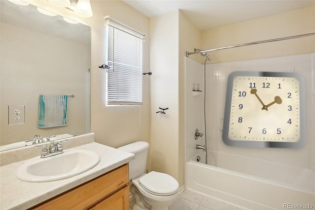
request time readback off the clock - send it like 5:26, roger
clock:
1:54
